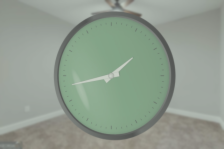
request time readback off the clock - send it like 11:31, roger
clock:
1:43
